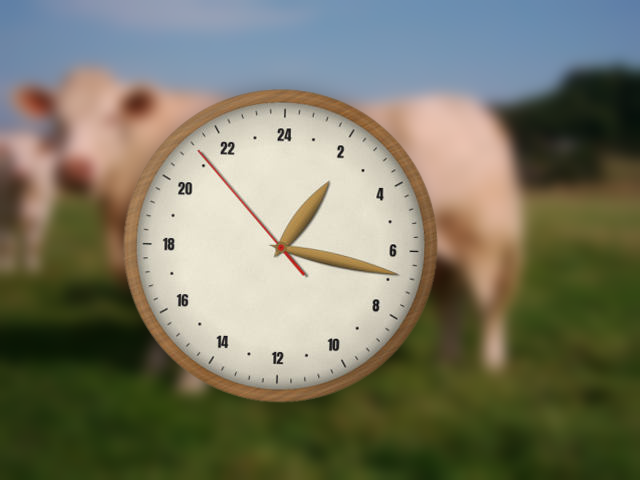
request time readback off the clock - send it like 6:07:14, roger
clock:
2:16:53
